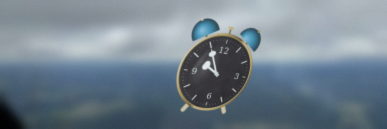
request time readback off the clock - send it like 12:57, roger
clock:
9:55
